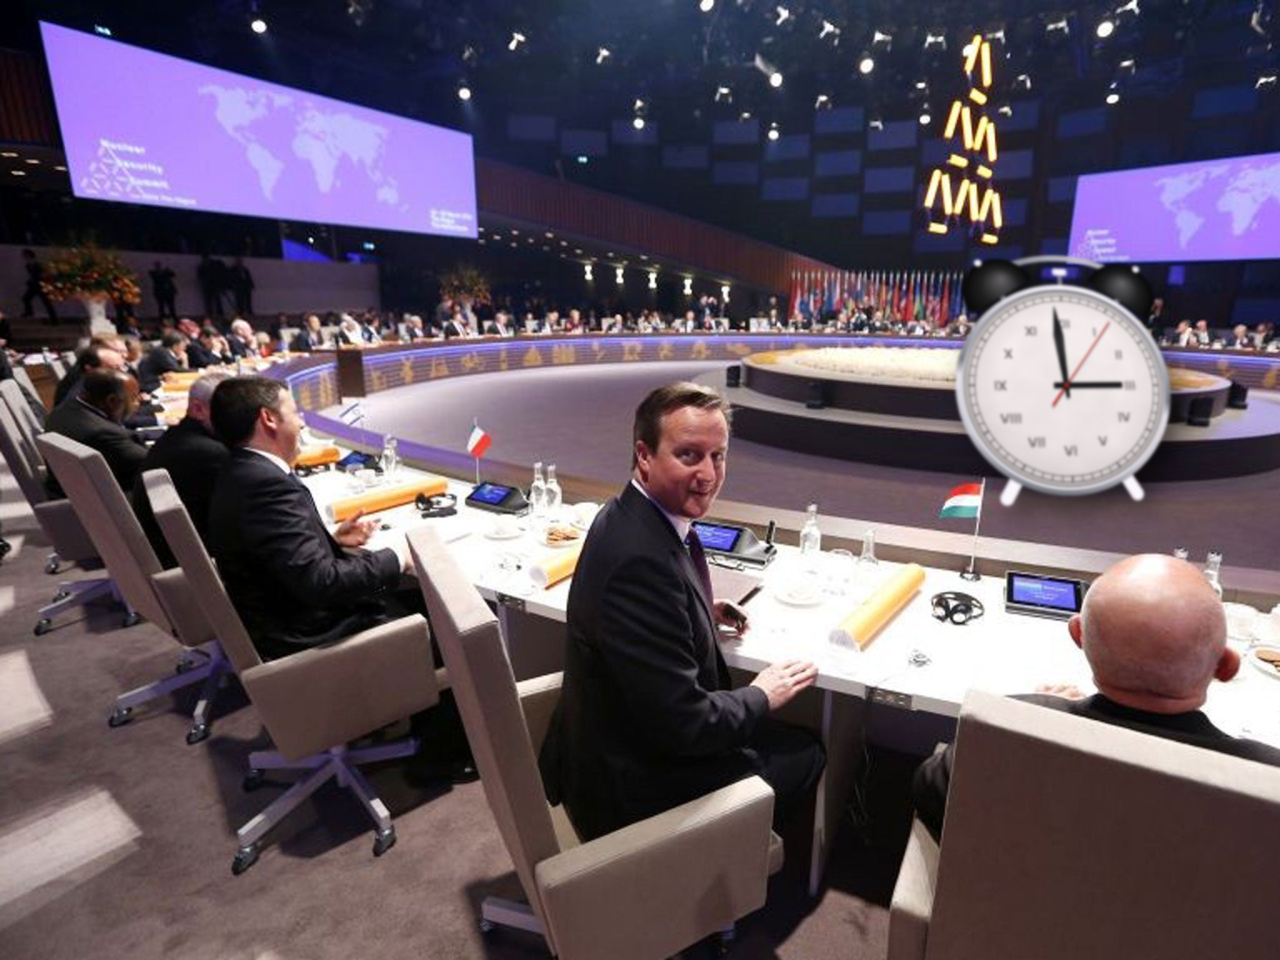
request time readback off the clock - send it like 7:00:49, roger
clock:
2:59:06
